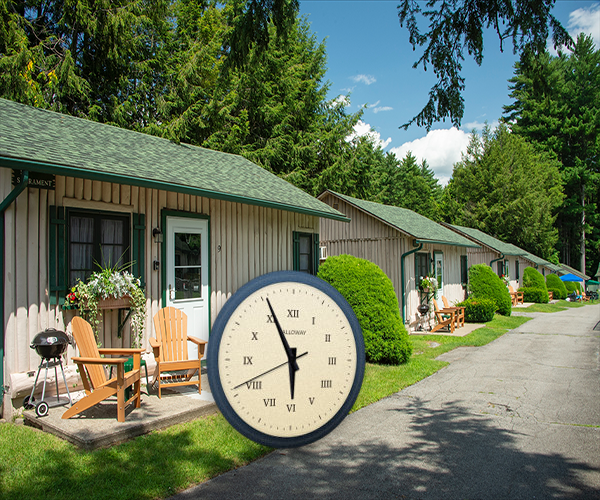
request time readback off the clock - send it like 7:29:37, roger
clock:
5:55:41
